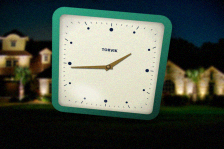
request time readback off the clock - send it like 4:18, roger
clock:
1:44
